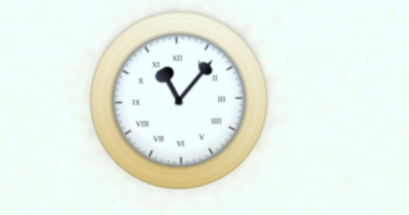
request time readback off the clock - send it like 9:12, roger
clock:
11:07
